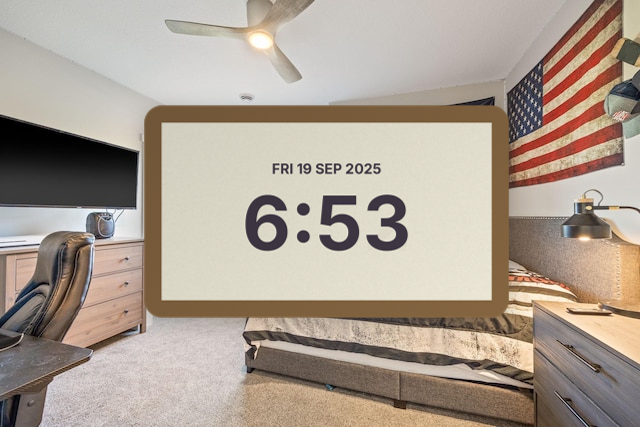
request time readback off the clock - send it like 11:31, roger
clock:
6:53
